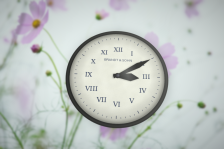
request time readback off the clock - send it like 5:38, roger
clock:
3:10
